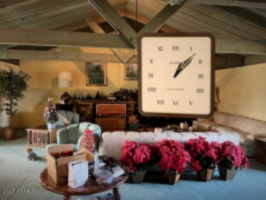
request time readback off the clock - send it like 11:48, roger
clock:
1:07
